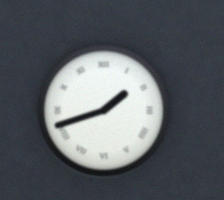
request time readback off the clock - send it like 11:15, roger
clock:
1:42
